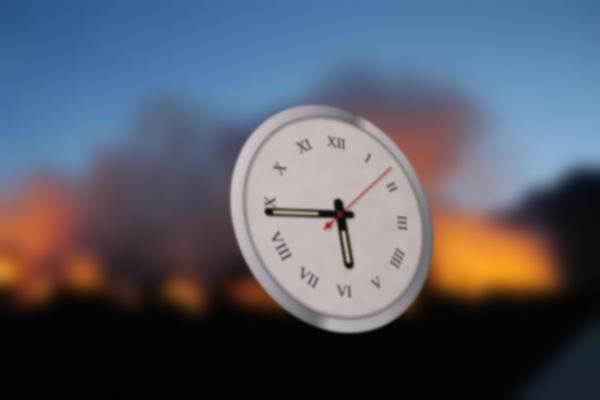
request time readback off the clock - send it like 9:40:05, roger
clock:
5:44:08
